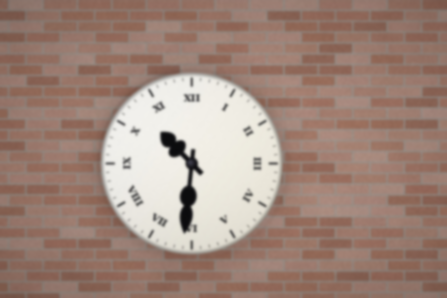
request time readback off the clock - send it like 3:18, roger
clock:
10:31
